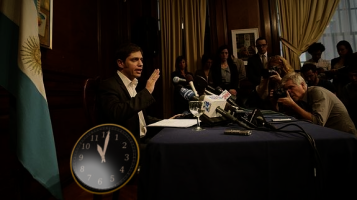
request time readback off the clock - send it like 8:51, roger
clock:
11:01
